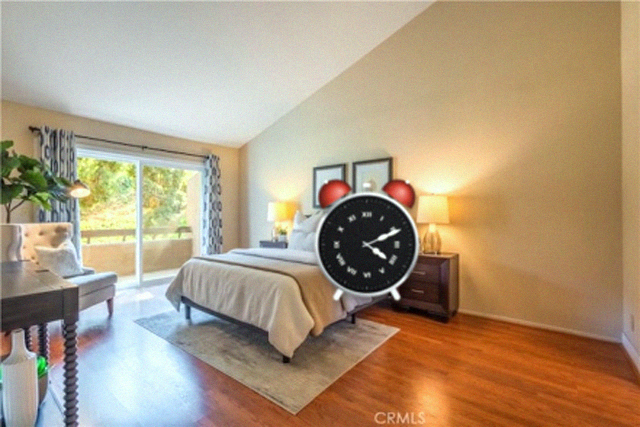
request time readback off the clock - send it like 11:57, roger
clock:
4:11
